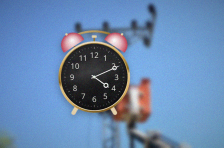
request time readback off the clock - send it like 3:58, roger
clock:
4:11
